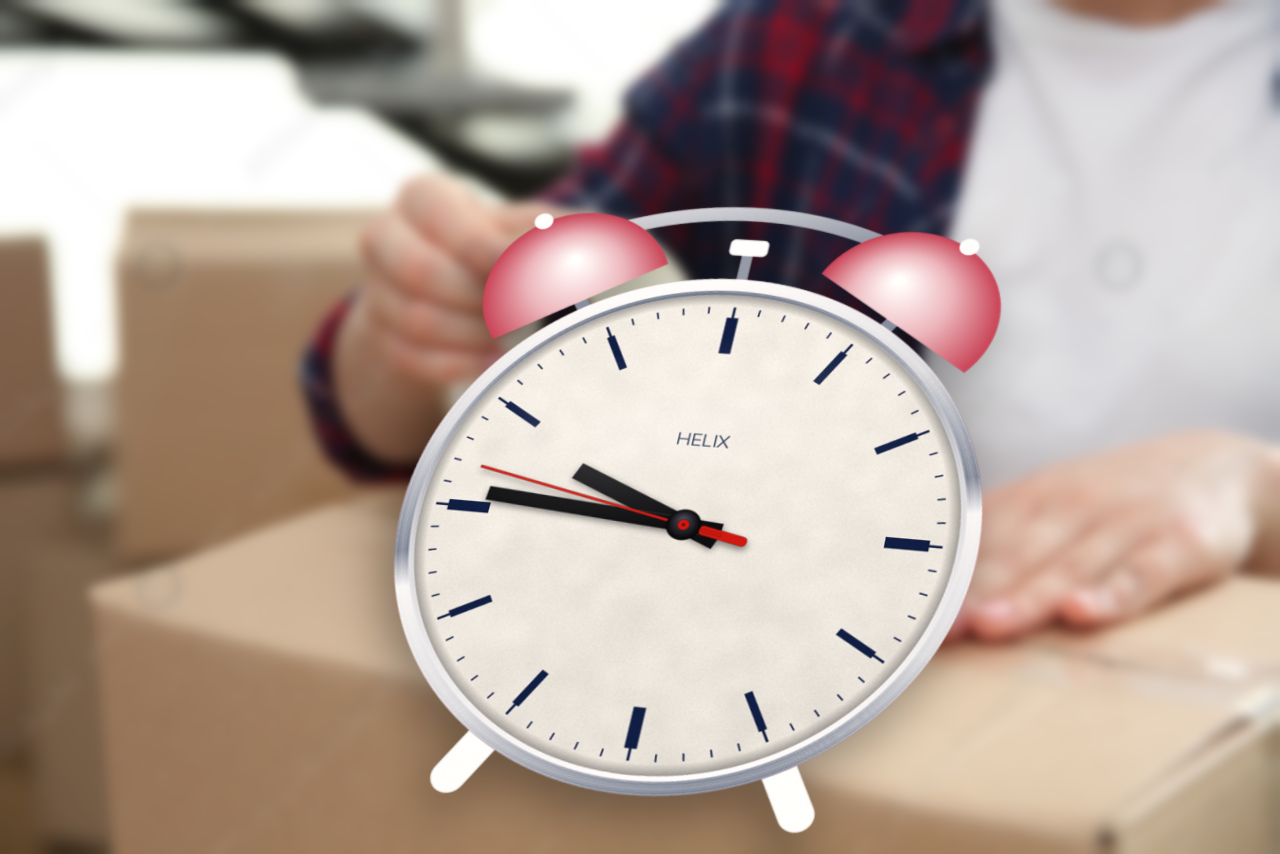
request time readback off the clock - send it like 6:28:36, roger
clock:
9:45:47
